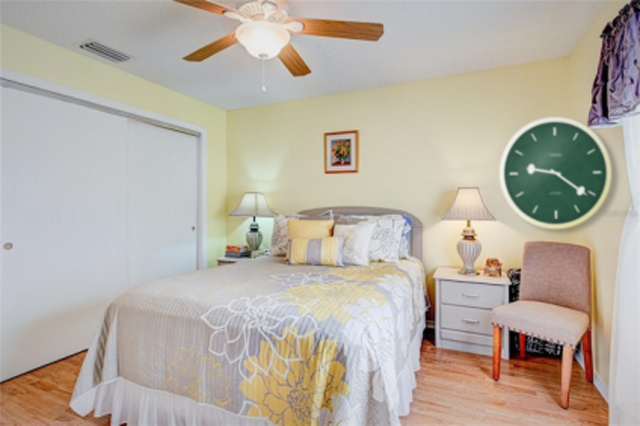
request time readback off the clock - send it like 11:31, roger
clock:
9:21
